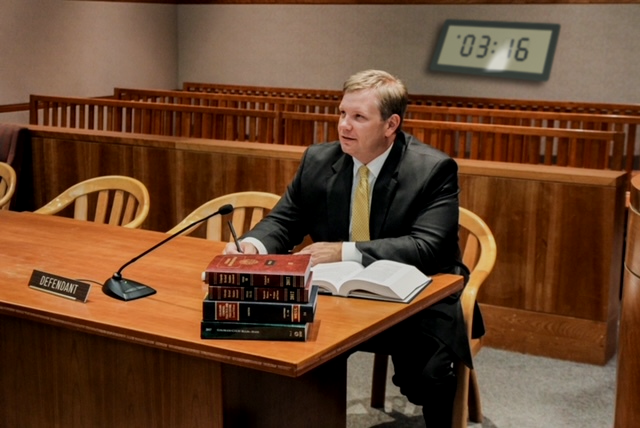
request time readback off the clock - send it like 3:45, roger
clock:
3:16
